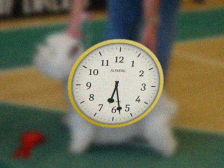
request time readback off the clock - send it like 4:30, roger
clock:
6:28
